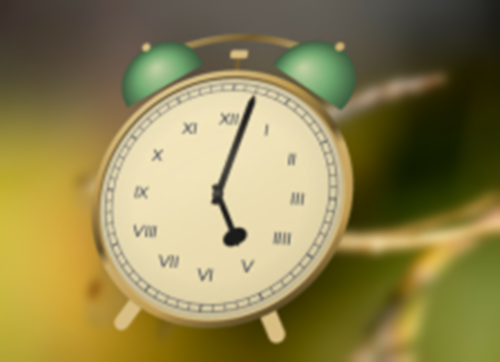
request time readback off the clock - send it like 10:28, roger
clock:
5:02
